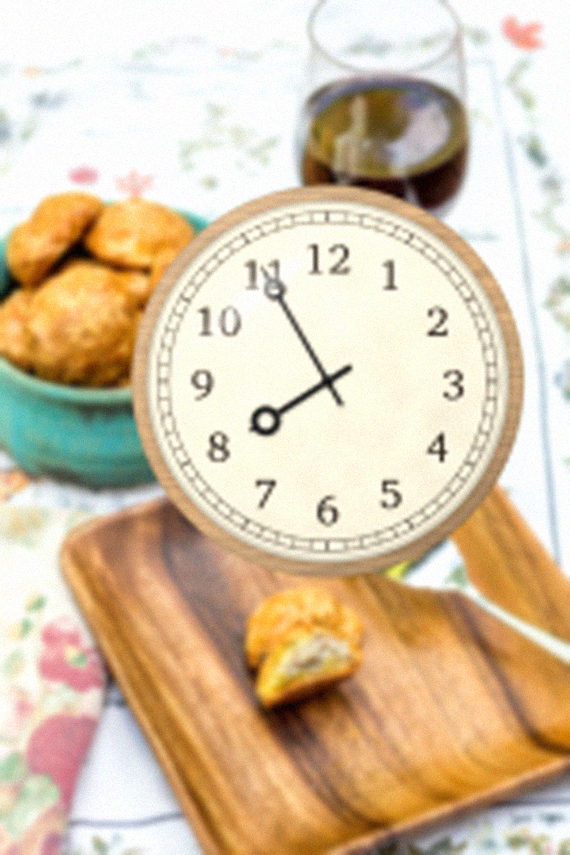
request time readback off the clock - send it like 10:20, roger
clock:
7:55
